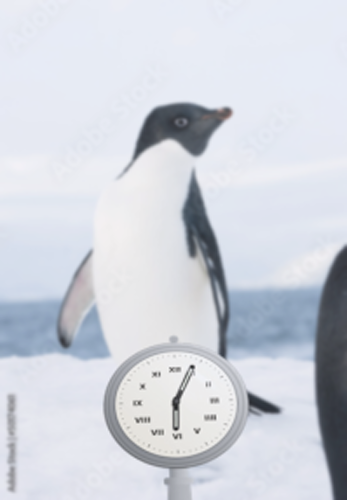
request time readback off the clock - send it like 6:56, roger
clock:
6:04
